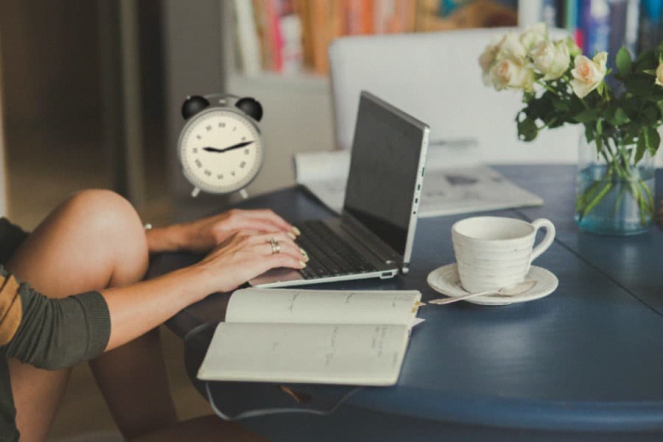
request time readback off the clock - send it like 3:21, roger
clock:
9:12
